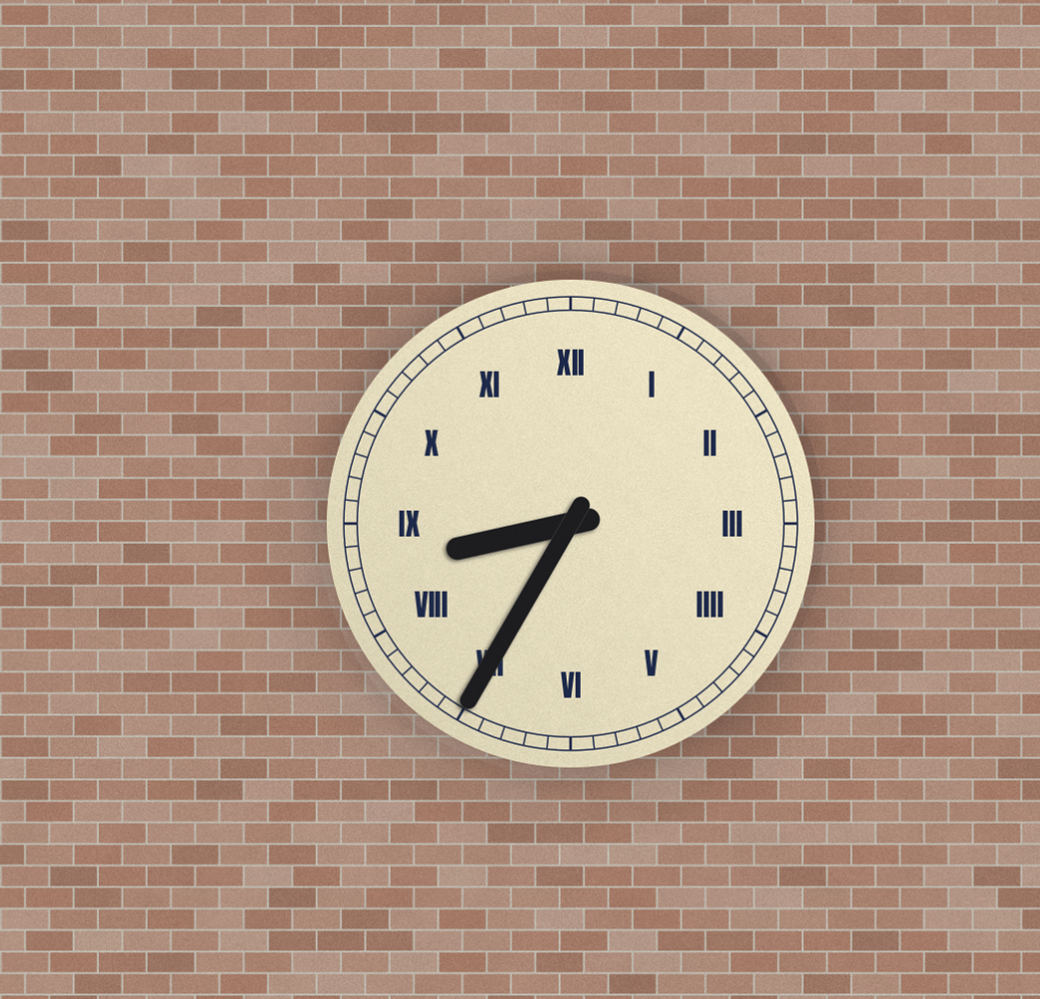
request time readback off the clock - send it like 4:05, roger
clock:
8:35
